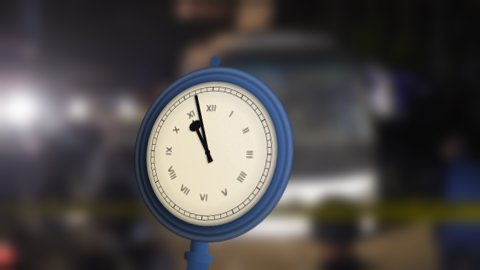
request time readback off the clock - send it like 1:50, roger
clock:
10:57
